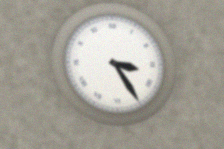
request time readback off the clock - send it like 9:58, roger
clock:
3:25
